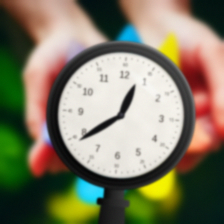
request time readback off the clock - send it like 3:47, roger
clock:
12:39
